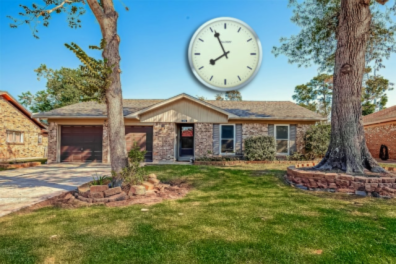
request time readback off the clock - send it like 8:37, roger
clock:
7:56
